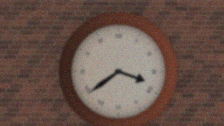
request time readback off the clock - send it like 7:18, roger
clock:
3:39
